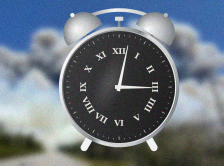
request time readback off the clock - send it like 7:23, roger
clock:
3:02
